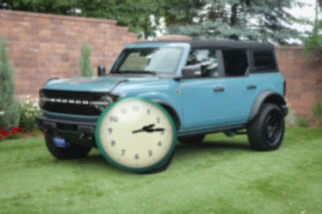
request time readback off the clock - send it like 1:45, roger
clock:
2:14
